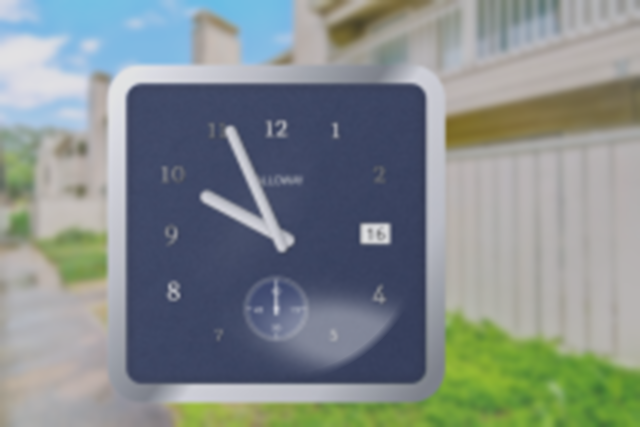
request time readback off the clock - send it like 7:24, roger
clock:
9:56
